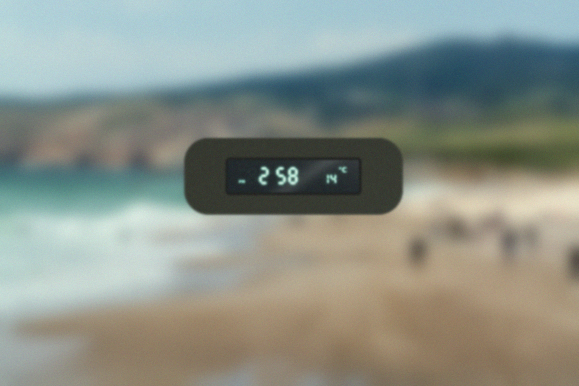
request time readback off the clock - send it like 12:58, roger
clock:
2:58
